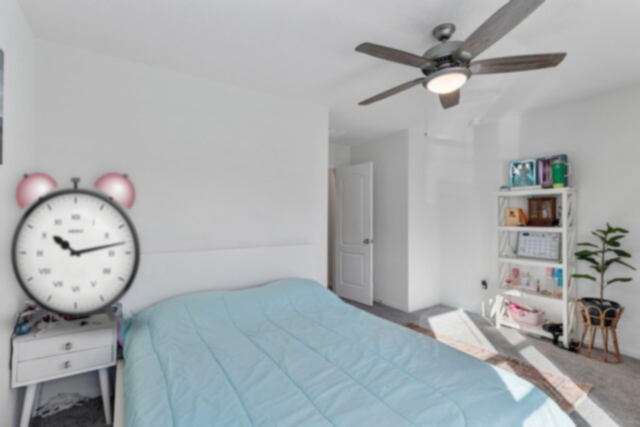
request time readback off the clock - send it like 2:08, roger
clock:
10:13
